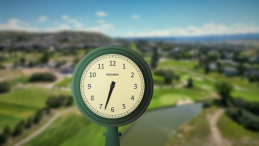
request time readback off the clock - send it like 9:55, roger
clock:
6:33
